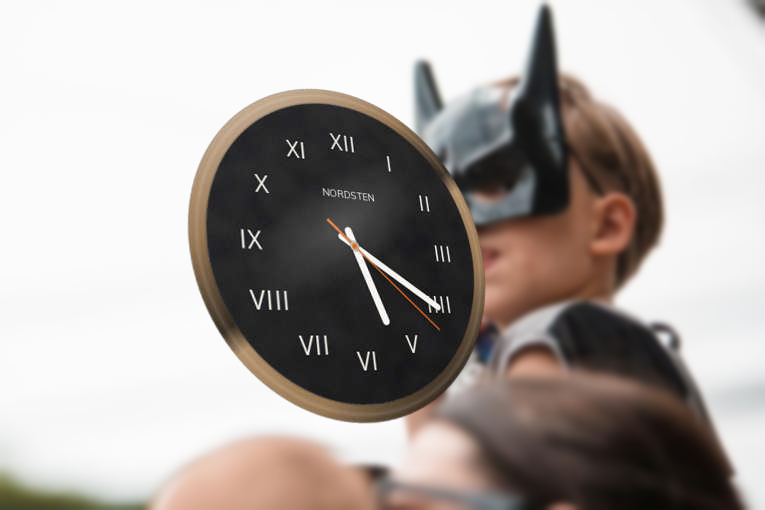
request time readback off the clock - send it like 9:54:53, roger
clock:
5:20:22
